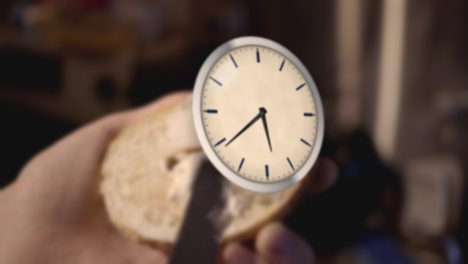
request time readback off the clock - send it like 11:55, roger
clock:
5:39
